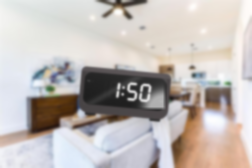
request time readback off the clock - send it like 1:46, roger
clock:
1:50
